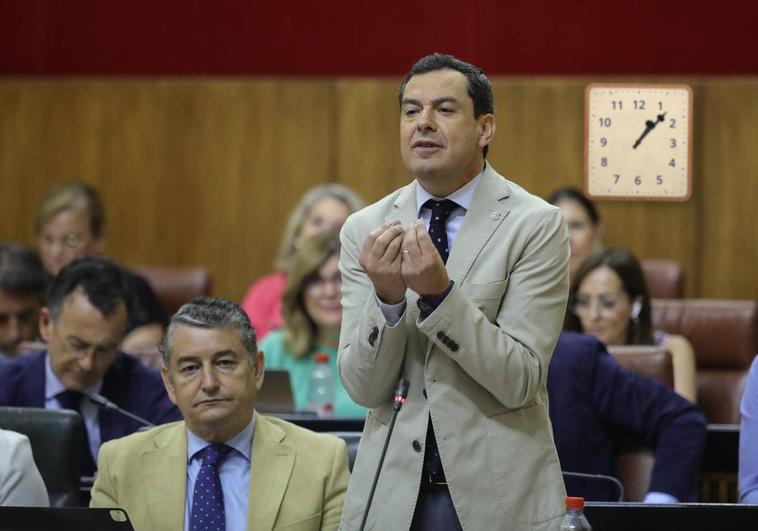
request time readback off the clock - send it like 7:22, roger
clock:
1:07
